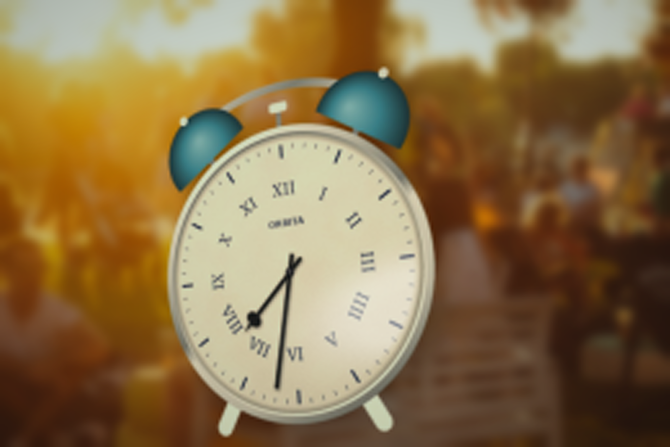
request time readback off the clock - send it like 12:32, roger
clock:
7:32
